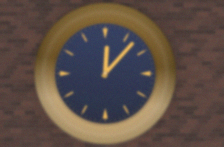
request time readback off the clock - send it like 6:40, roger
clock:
12:07
